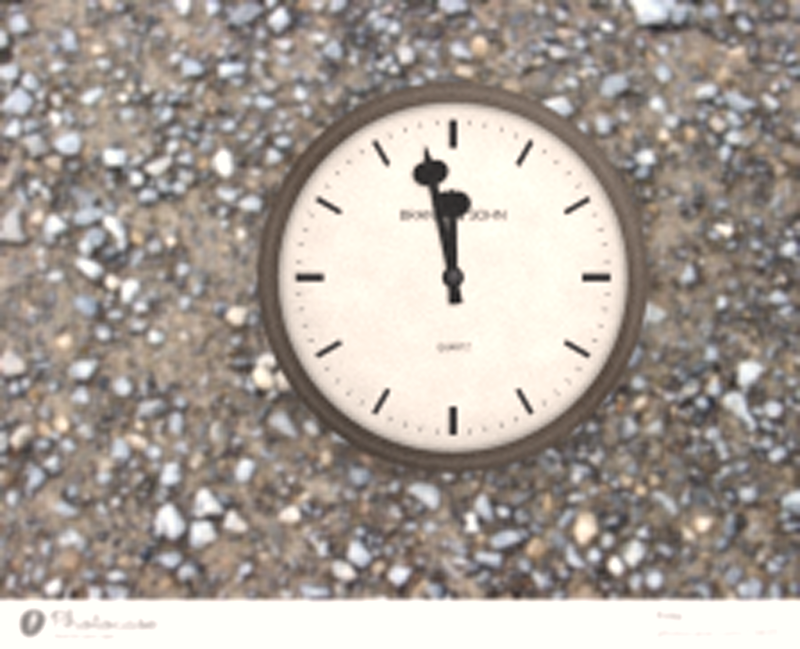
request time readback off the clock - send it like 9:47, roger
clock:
11:58
